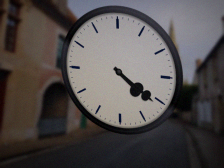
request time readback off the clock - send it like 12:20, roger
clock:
4:21
